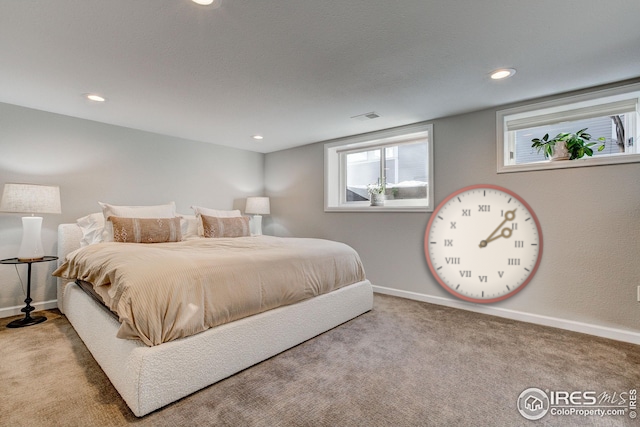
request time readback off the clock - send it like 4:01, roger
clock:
2:07
